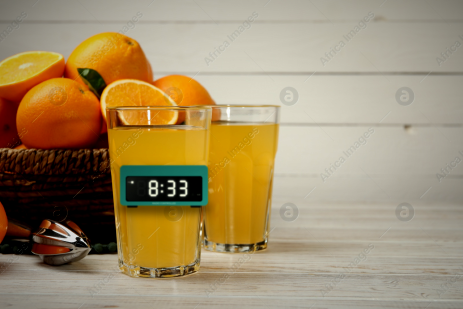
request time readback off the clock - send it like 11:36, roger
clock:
8:33
